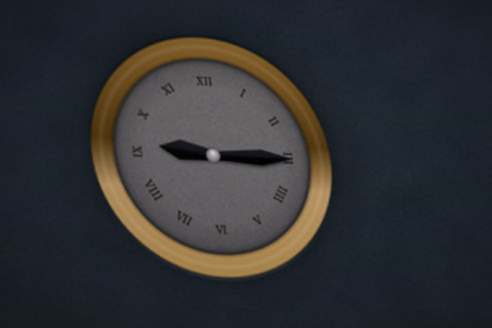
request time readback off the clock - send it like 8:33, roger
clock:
9:15
